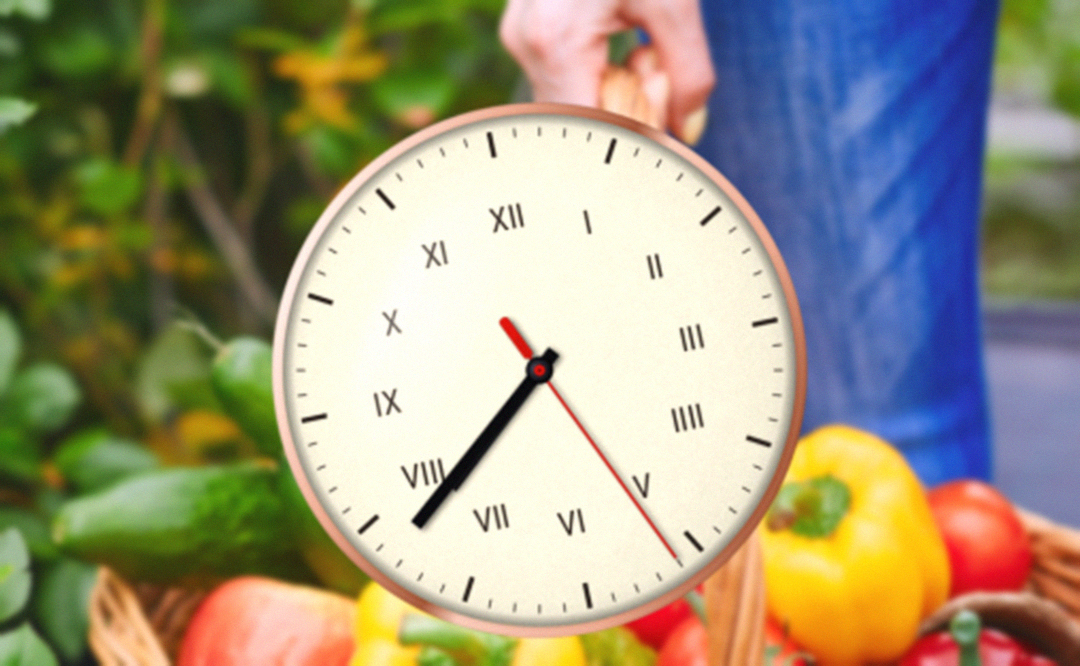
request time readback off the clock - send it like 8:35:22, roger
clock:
7:38:26
